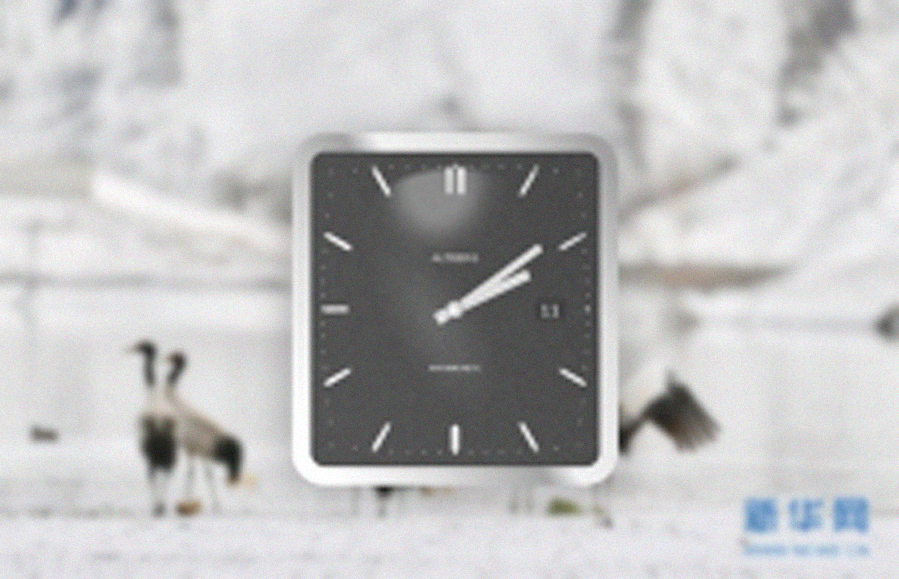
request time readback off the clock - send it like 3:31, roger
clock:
2:09
